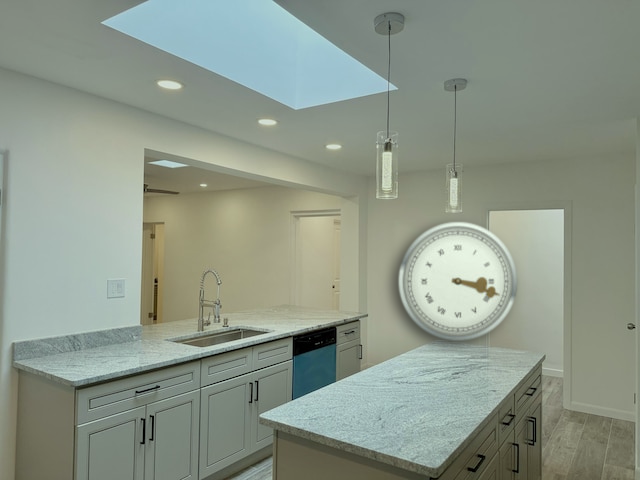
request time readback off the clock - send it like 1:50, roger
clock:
3:18
